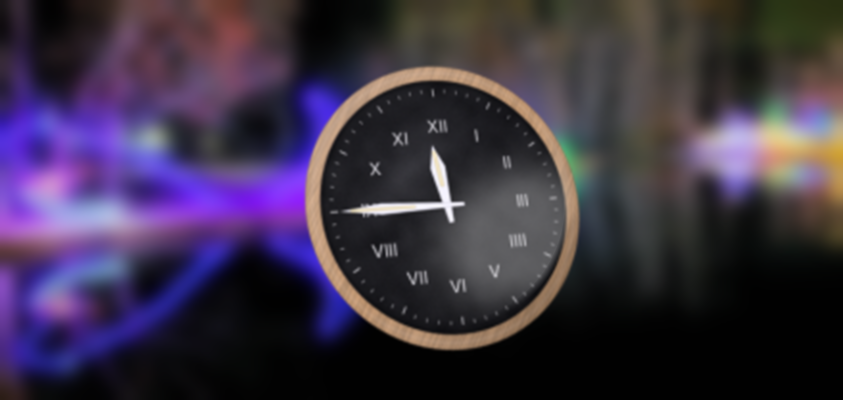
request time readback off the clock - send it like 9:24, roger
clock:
11:45
